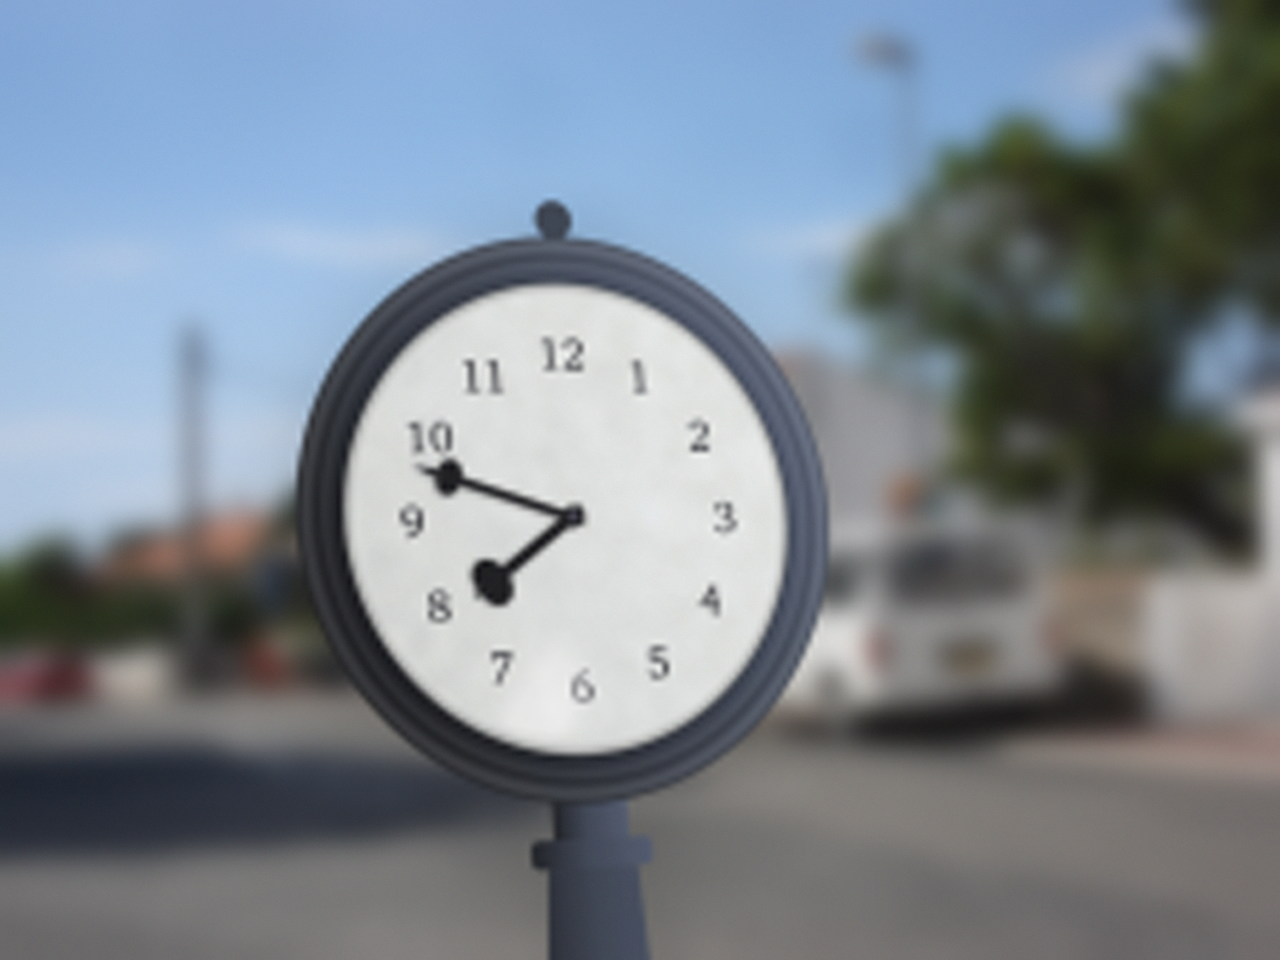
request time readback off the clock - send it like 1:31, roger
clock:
7:48
